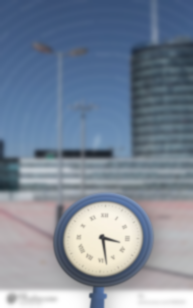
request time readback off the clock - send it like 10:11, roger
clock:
3:28
